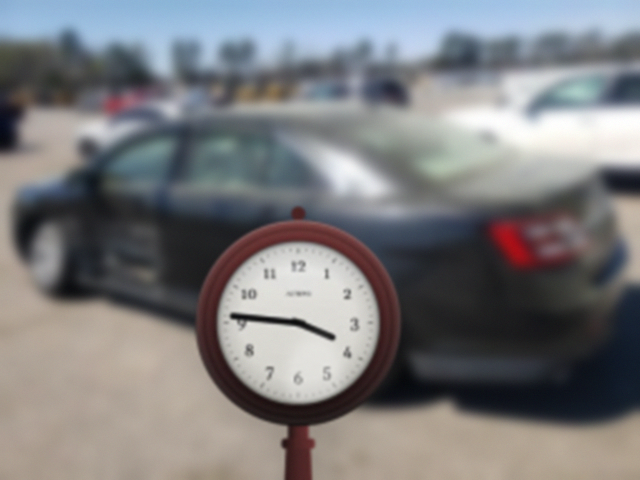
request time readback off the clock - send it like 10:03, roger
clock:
3:46
